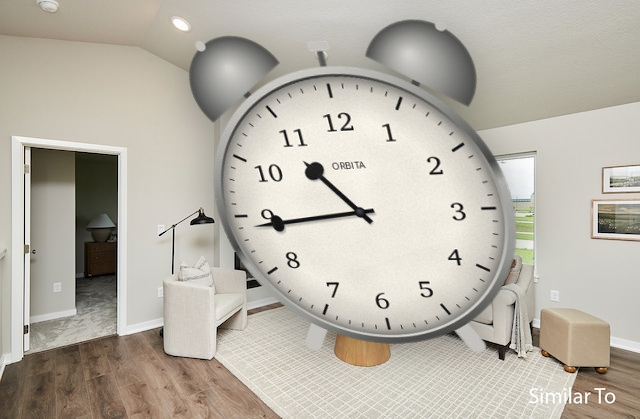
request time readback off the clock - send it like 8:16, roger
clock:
10:44
